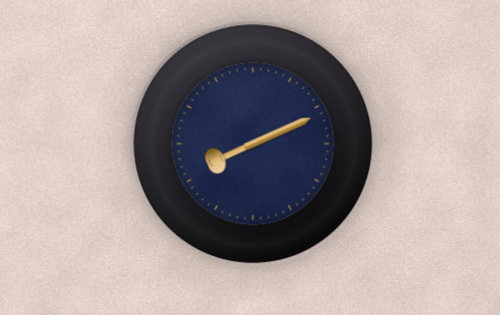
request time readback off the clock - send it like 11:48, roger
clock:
8:11
